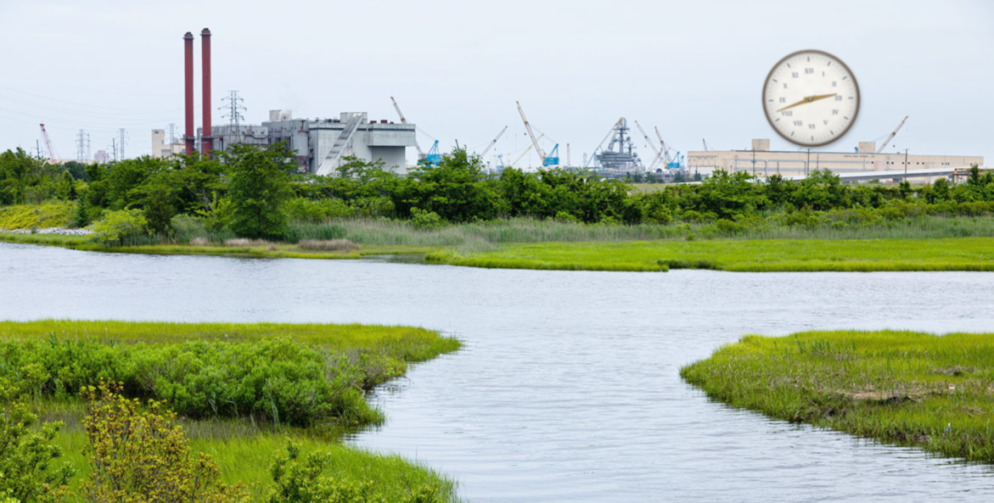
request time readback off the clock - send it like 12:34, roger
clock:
2:42
